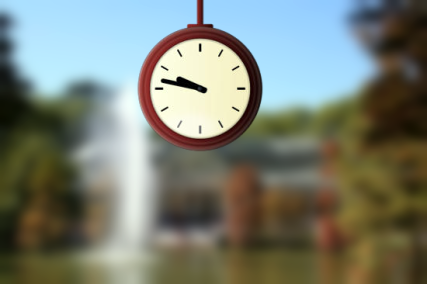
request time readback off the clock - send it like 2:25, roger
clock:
9:47
